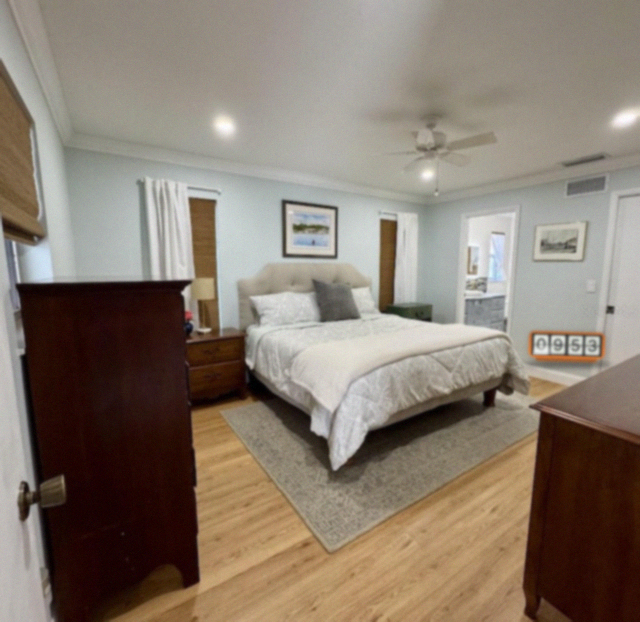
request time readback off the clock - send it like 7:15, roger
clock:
9:53
